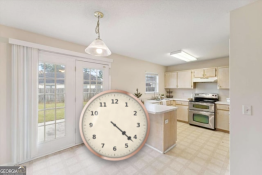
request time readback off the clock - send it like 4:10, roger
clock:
4:22
